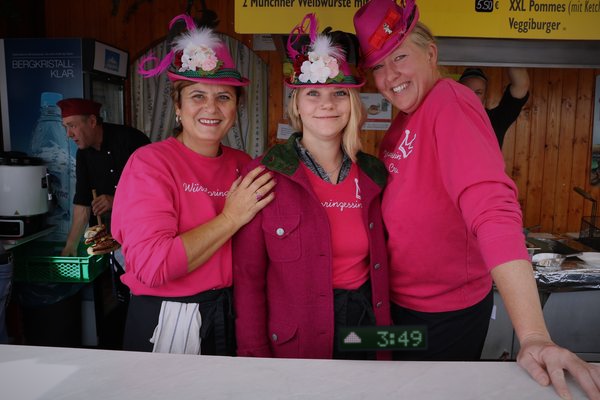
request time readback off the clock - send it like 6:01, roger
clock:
3:49
